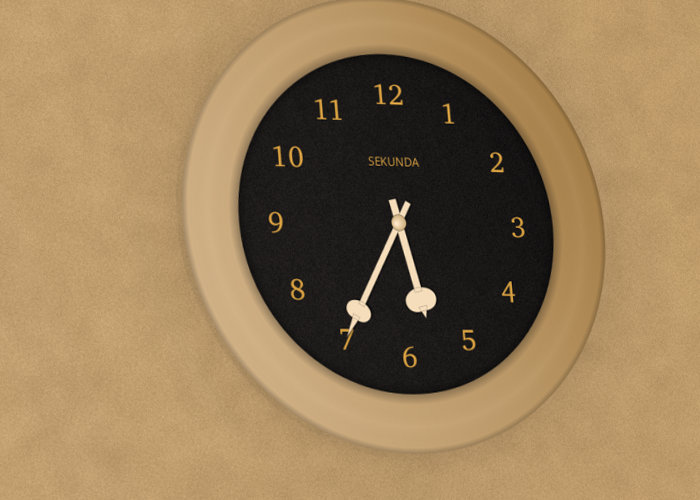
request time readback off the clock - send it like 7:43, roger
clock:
5:35
